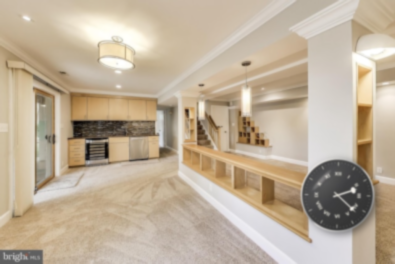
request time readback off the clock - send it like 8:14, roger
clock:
2:22
